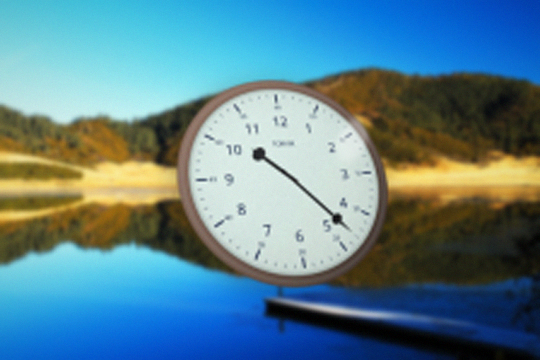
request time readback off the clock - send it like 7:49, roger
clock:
10:23
